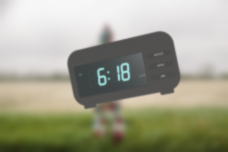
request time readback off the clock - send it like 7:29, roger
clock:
6:18
